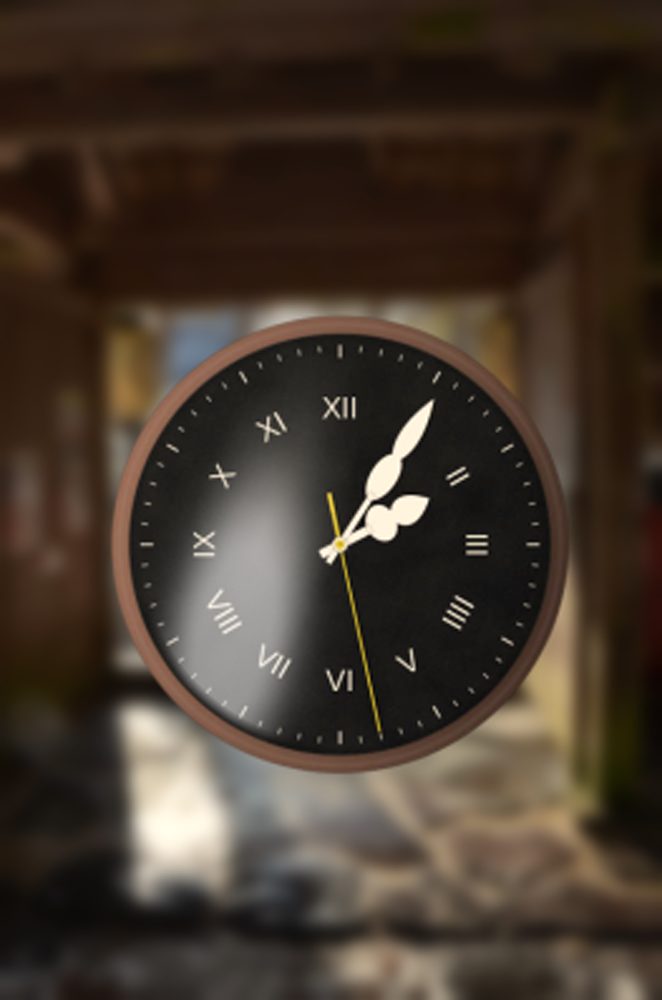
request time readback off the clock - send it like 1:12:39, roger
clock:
2:05:28
